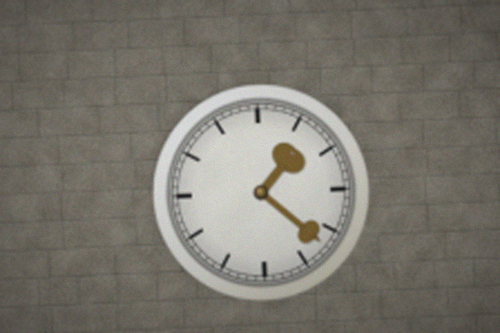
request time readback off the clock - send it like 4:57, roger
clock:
1:22
